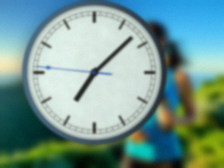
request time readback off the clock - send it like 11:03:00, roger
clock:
7:07:46
